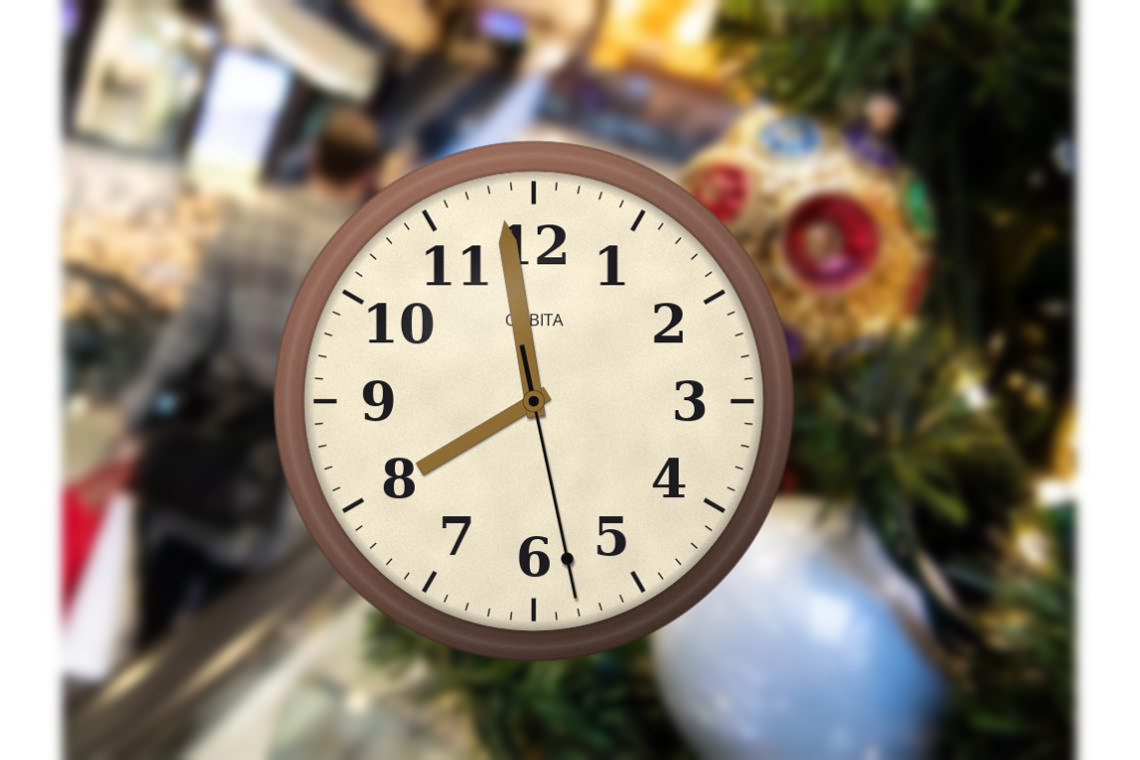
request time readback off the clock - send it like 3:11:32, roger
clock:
7:58:28
